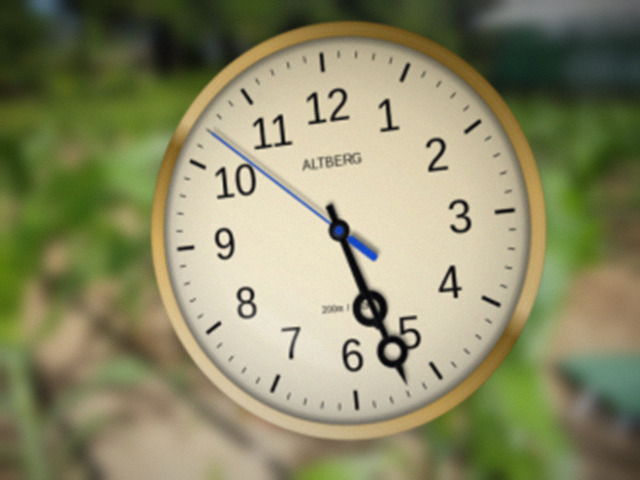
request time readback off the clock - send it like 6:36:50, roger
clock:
5:26:52
